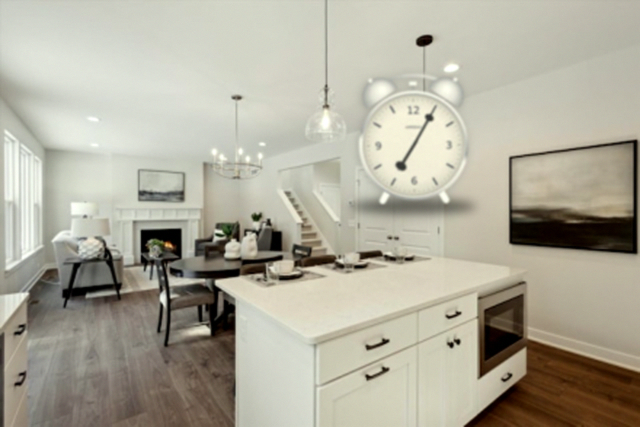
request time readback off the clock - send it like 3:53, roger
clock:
7:05
